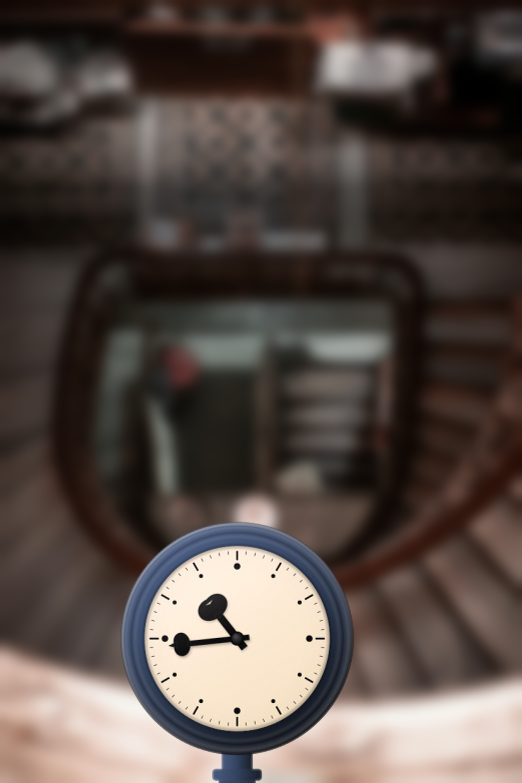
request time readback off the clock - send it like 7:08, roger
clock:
10:44
